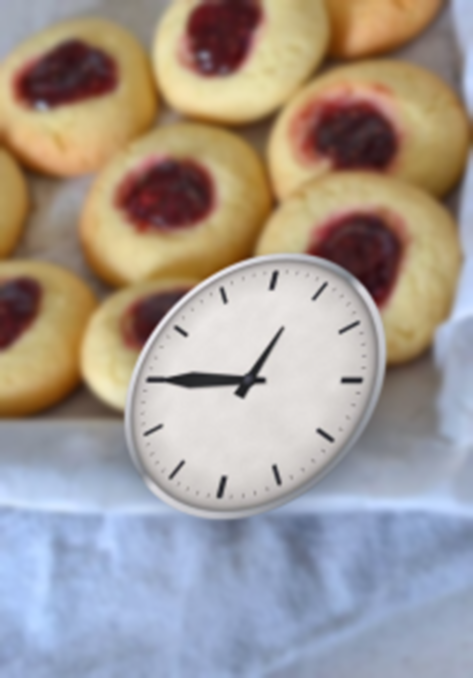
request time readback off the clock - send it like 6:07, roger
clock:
12:45
